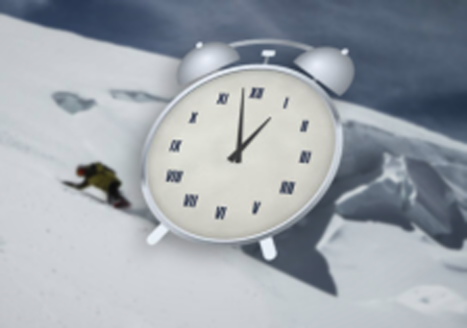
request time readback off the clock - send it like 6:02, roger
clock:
12:58
